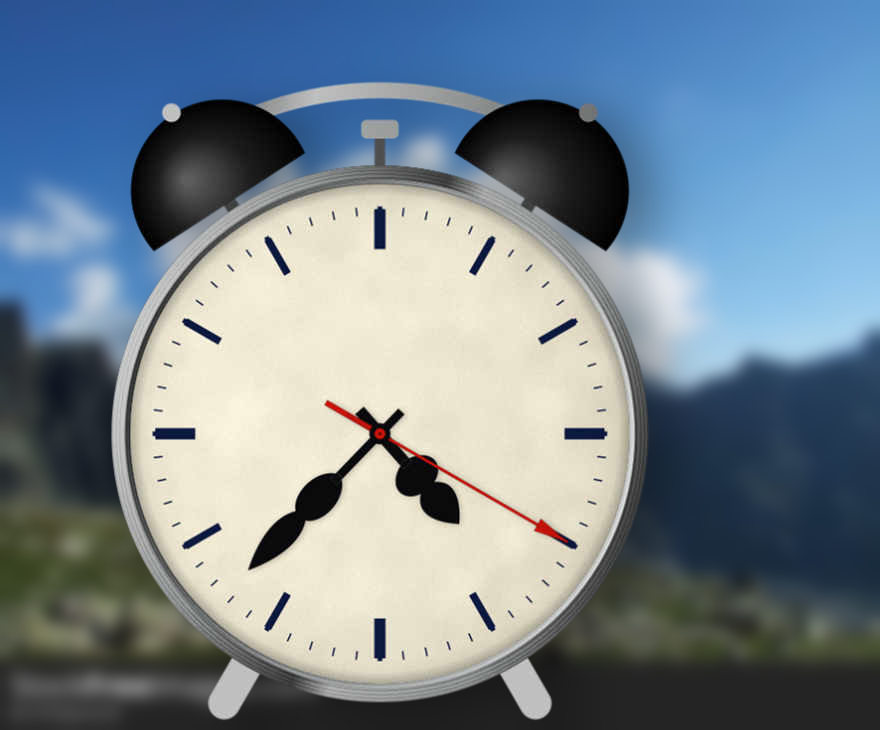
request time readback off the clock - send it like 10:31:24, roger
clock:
4:37:20
